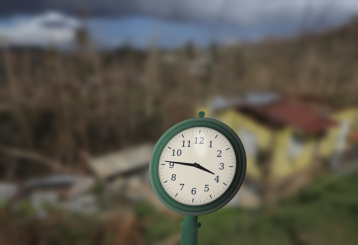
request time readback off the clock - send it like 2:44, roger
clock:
3:46
